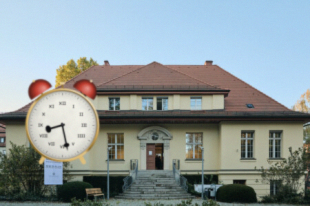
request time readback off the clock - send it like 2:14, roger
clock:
8:28
